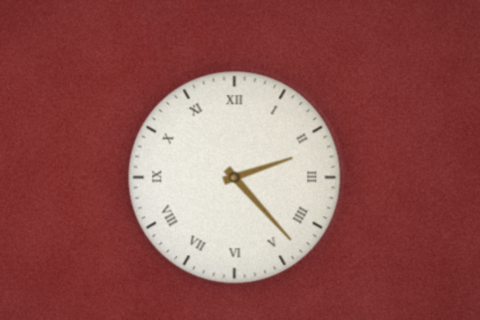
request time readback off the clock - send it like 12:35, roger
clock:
2:23
